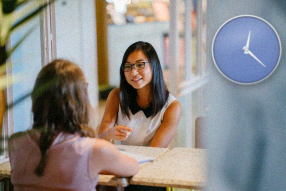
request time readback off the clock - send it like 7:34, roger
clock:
12:22
